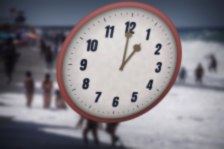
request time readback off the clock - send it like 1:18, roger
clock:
1:00
